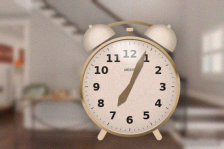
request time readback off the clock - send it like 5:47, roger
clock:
7:04
